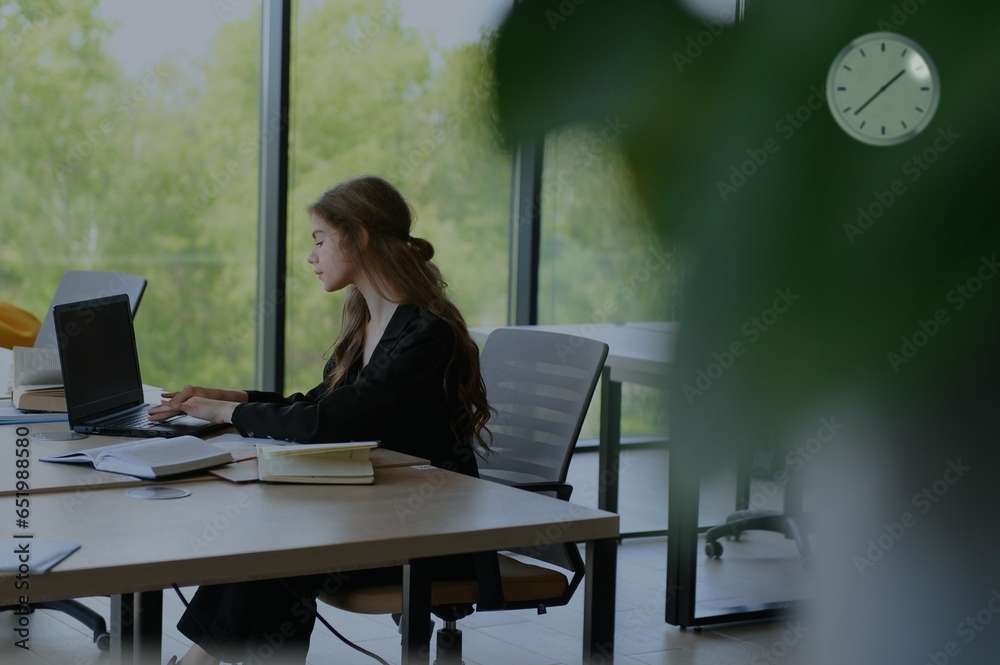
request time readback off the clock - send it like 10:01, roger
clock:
1:38
